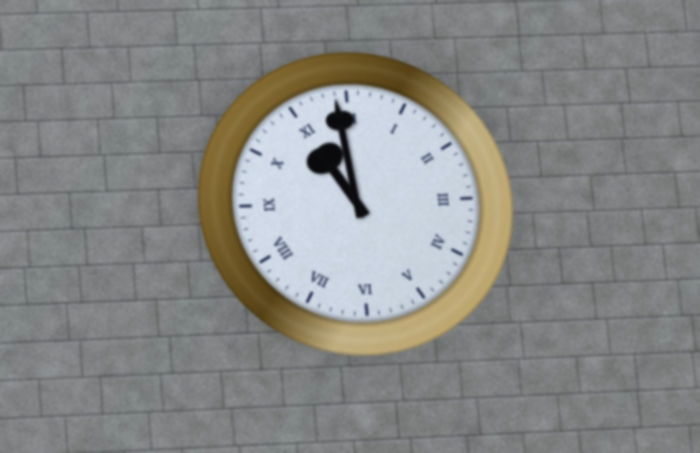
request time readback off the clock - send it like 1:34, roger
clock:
10:59
